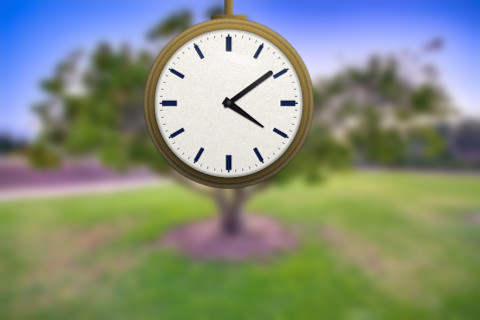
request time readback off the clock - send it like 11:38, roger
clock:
4:09
